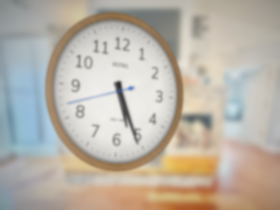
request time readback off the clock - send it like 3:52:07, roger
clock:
5:25:42
